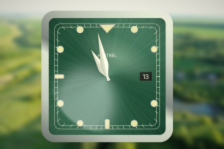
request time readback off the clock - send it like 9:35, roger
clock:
10:58
